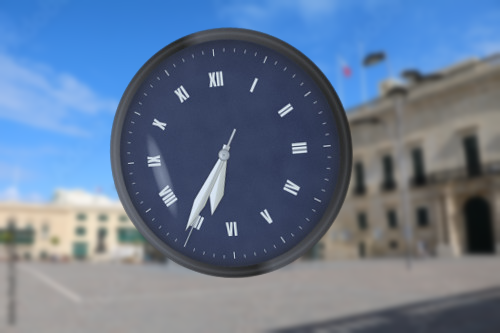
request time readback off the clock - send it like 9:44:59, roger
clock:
6:35:35
